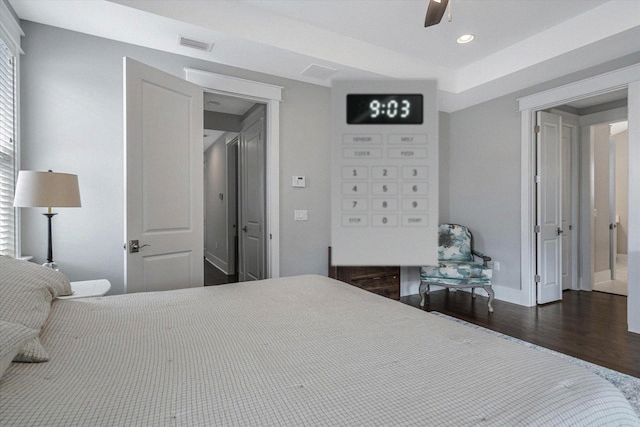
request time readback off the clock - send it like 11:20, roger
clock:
9:03
